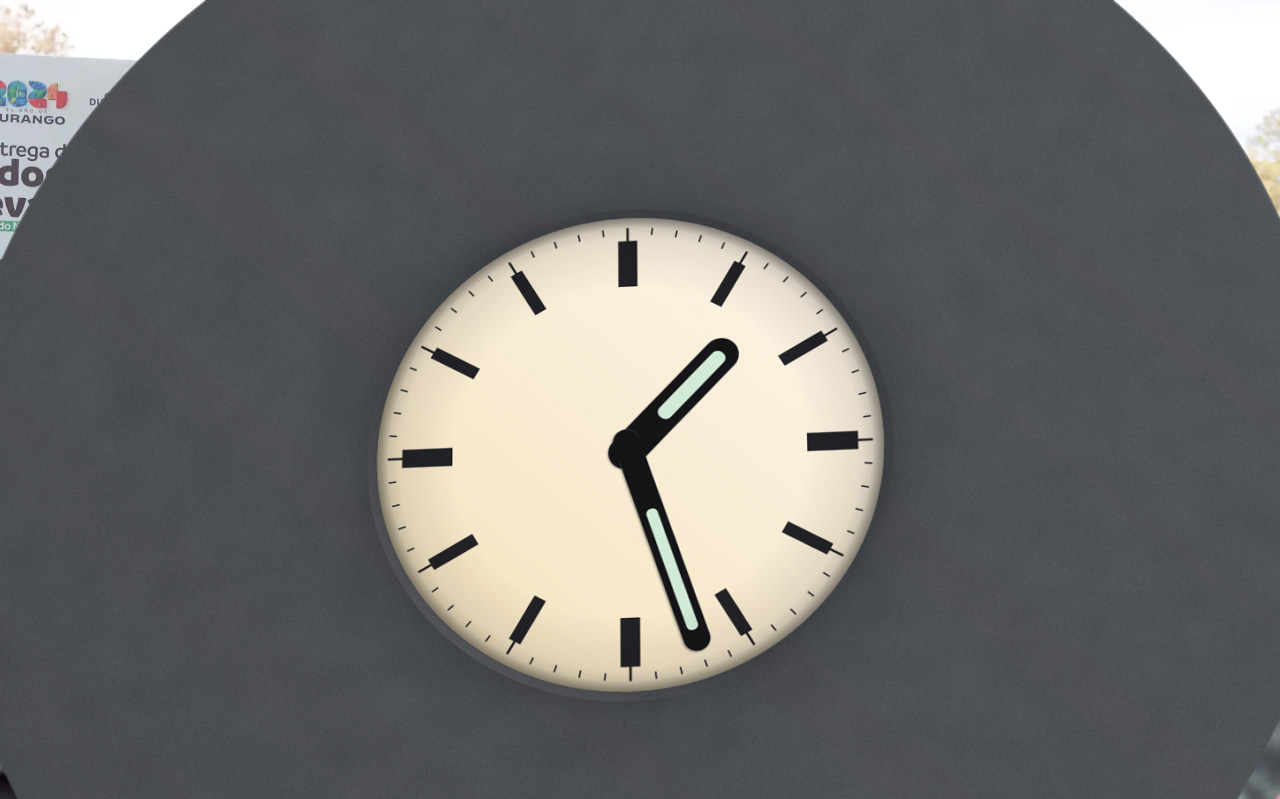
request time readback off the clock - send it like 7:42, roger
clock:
1:27
